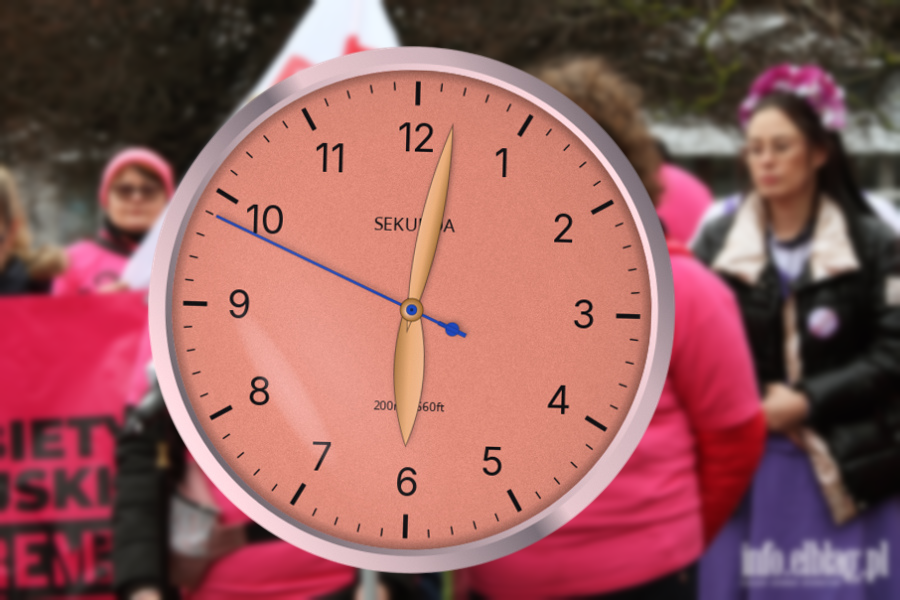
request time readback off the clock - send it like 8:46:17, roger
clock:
6:01:49
